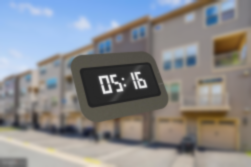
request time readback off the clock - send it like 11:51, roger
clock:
5:16
